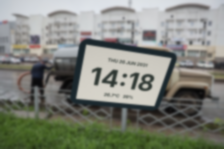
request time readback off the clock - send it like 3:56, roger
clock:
14:18
